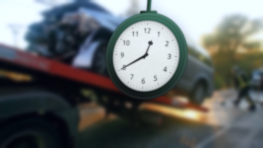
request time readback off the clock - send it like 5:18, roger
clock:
12:40
